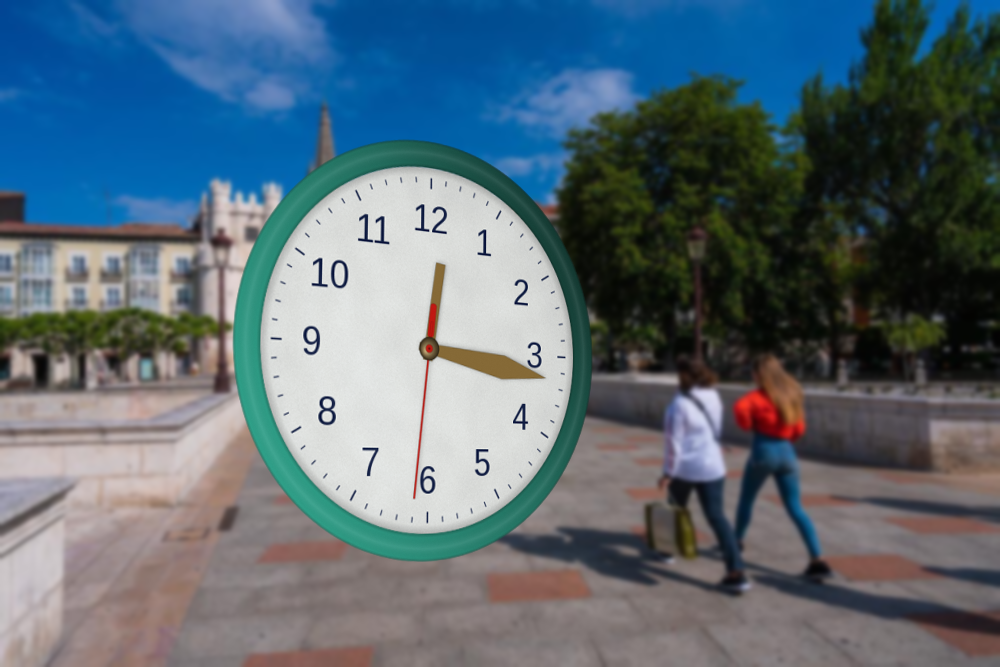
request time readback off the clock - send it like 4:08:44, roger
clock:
12:16:31
